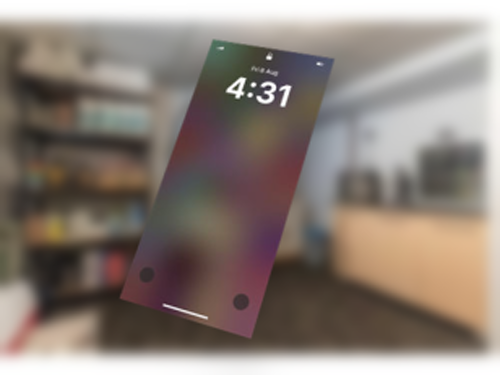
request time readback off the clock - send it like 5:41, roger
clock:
4:31
